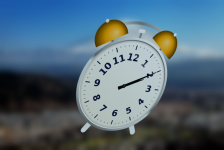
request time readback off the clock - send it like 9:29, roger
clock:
2:10
